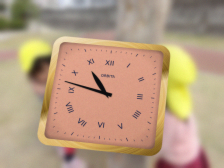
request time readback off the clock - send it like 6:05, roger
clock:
10:47
